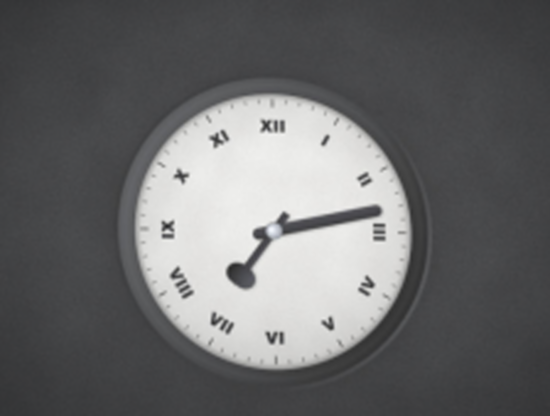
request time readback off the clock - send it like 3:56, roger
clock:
7:13
